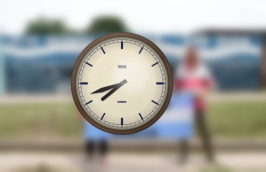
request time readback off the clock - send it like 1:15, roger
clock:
7:42
